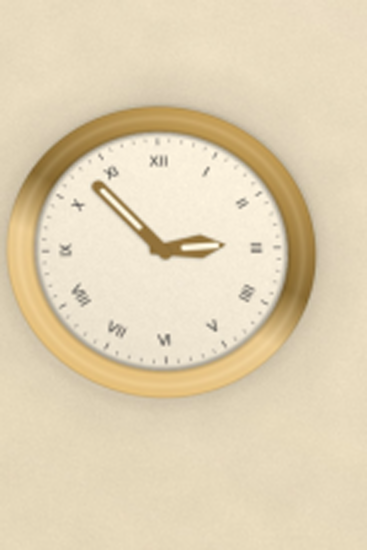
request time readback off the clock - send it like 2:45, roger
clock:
2:53
